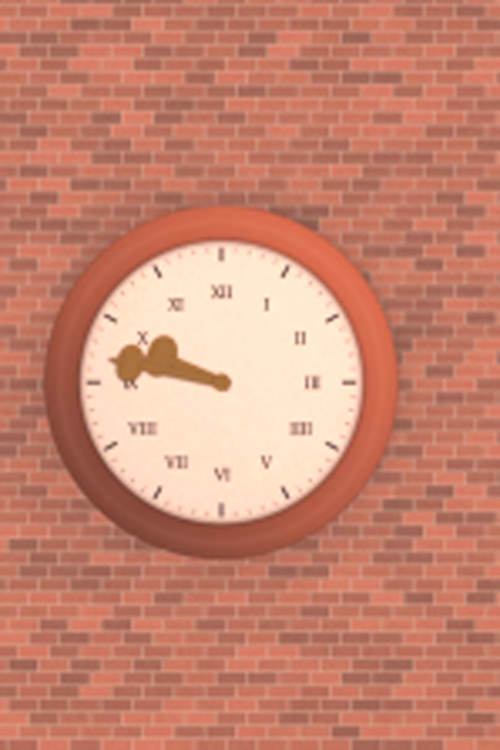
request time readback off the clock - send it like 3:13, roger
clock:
9:47
